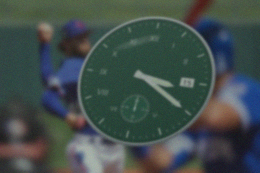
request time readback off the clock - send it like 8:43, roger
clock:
3:20
